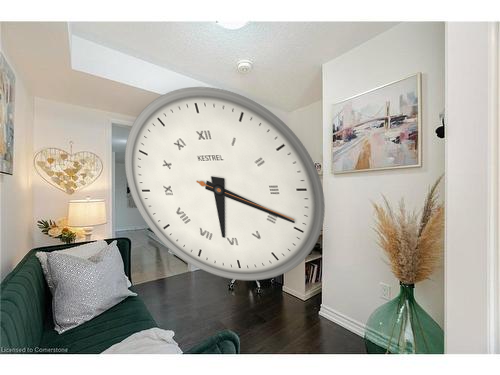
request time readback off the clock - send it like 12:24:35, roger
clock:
6:19:19
